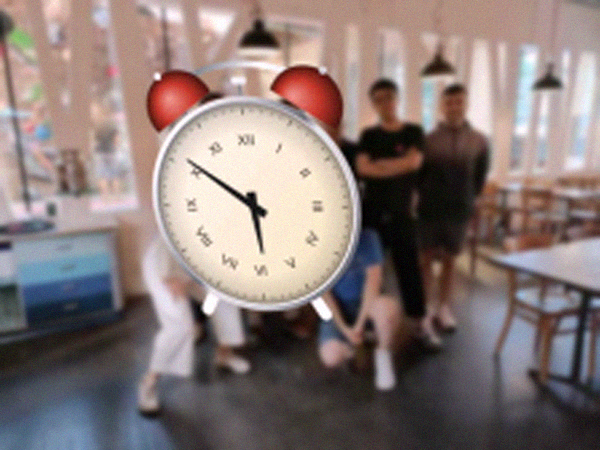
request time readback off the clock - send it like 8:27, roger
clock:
5:51
